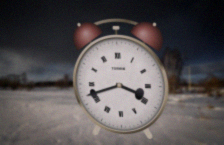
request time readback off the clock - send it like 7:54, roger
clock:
3:42
